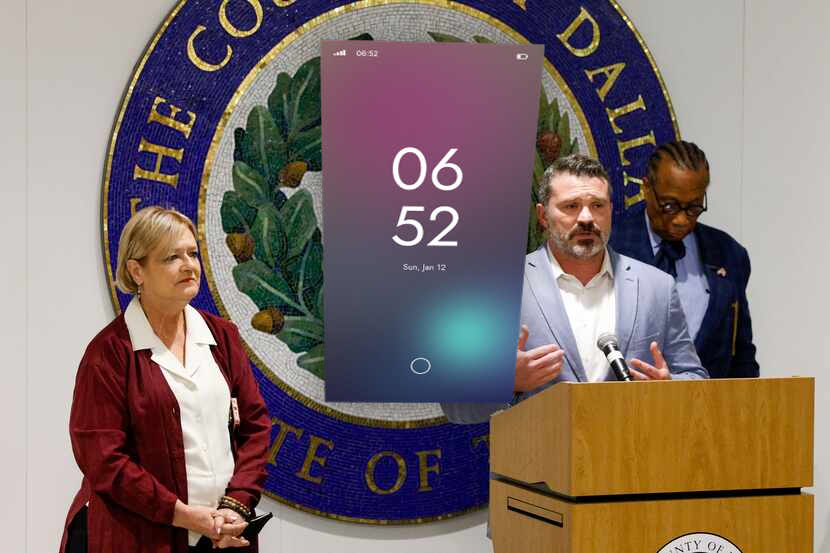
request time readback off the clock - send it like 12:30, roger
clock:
6:52
